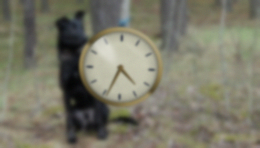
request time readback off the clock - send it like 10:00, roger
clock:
4:34
